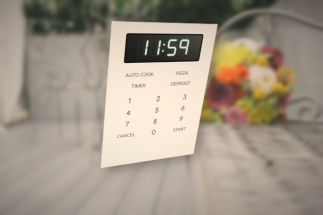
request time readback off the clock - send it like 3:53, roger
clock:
11:59
